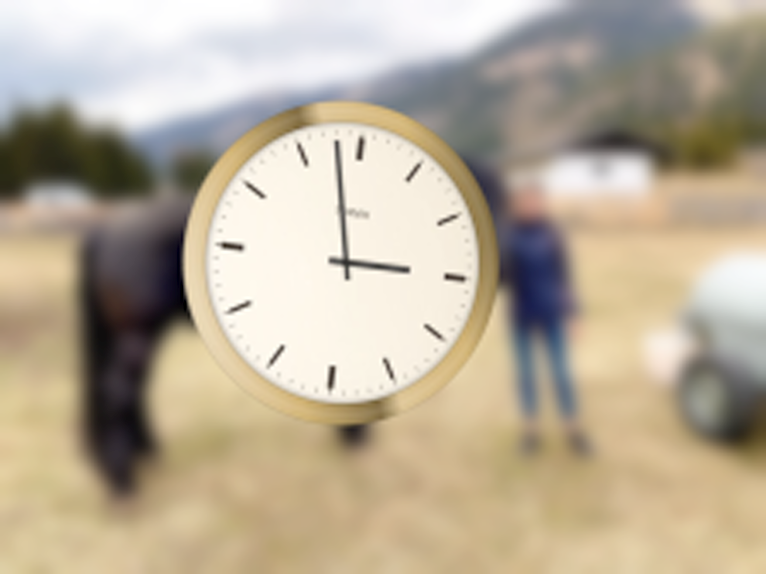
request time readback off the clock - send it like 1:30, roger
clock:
2:58
